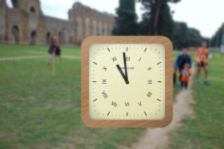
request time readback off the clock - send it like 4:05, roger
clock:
10:59
